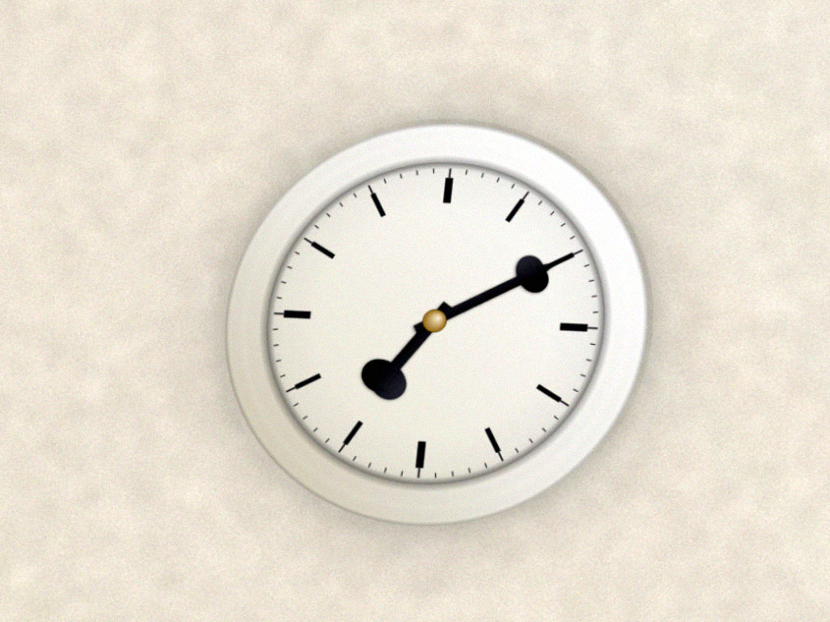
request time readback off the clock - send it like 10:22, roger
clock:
7:10
